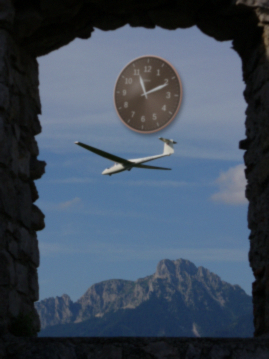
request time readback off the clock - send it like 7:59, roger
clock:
11:11
